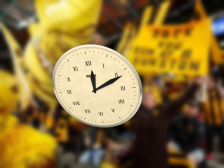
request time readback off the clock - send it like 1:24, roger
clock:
12:11
